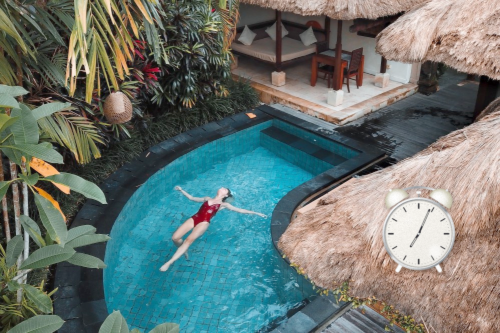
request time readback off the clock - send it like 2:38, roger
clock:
7:04
